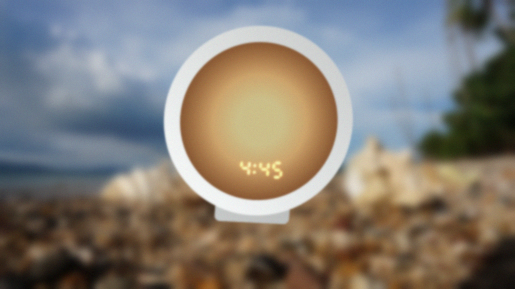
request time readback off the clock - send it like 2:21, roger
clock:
4:45
